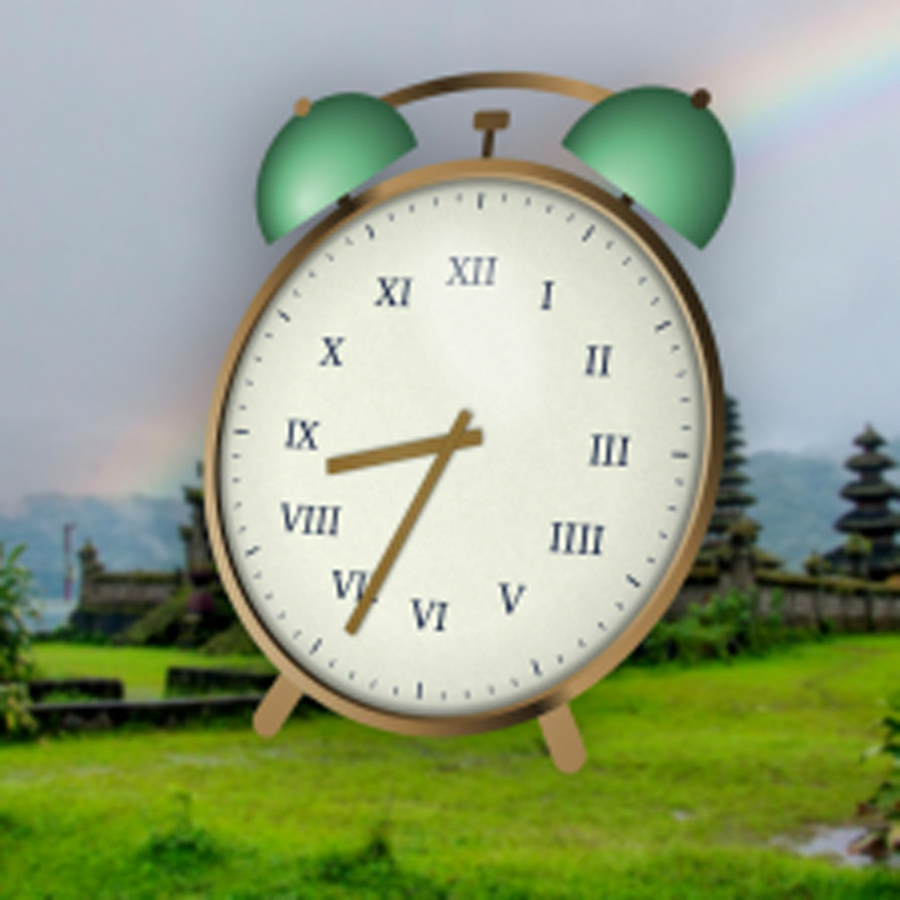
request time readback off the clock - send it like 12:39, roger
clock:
8:34
